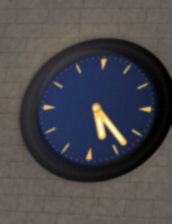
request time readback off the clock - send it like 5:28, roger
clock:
5:23
